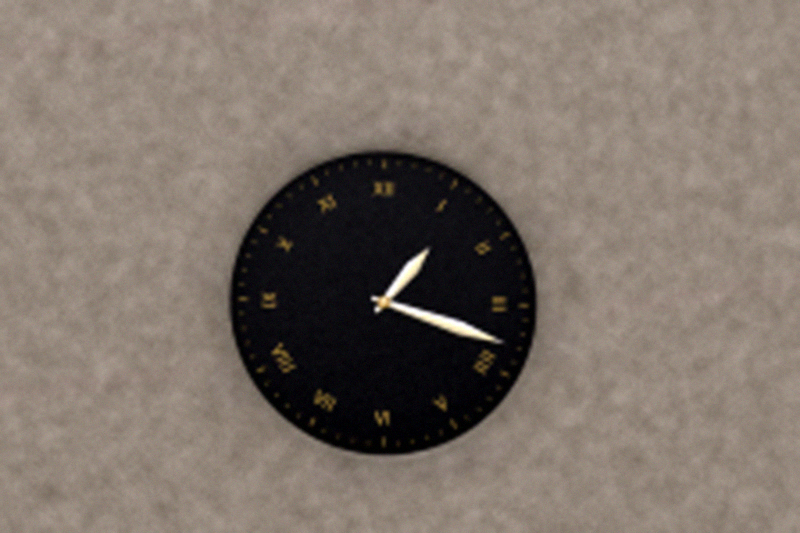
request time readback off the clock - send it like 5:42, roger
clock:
1:18
